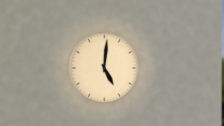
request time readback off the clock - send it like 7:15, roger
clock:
5:01
